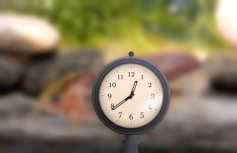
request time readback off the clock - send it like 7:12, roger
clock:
12:39
